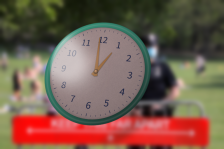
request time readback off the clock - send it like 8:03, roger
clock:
12:59
